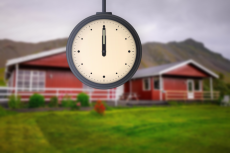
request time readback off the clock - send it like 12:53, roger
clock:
12:00
